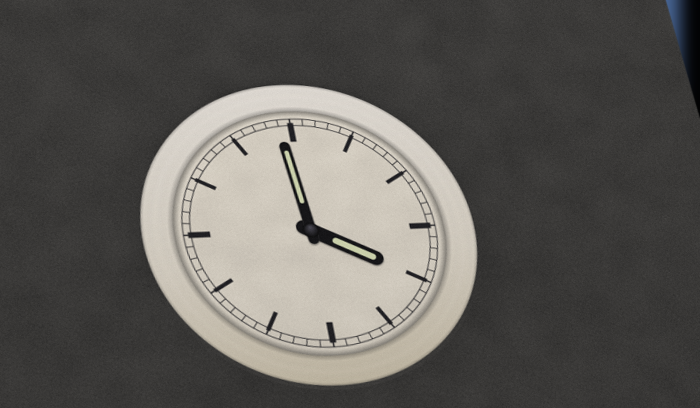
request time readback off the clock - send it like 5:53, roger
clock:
3:59
